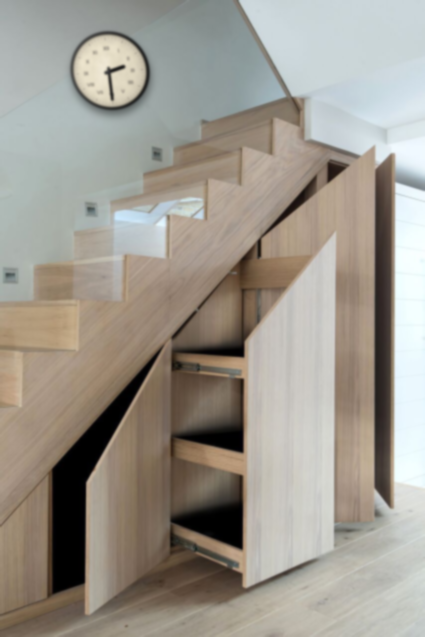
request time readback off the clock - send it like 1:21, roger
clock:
2:30
